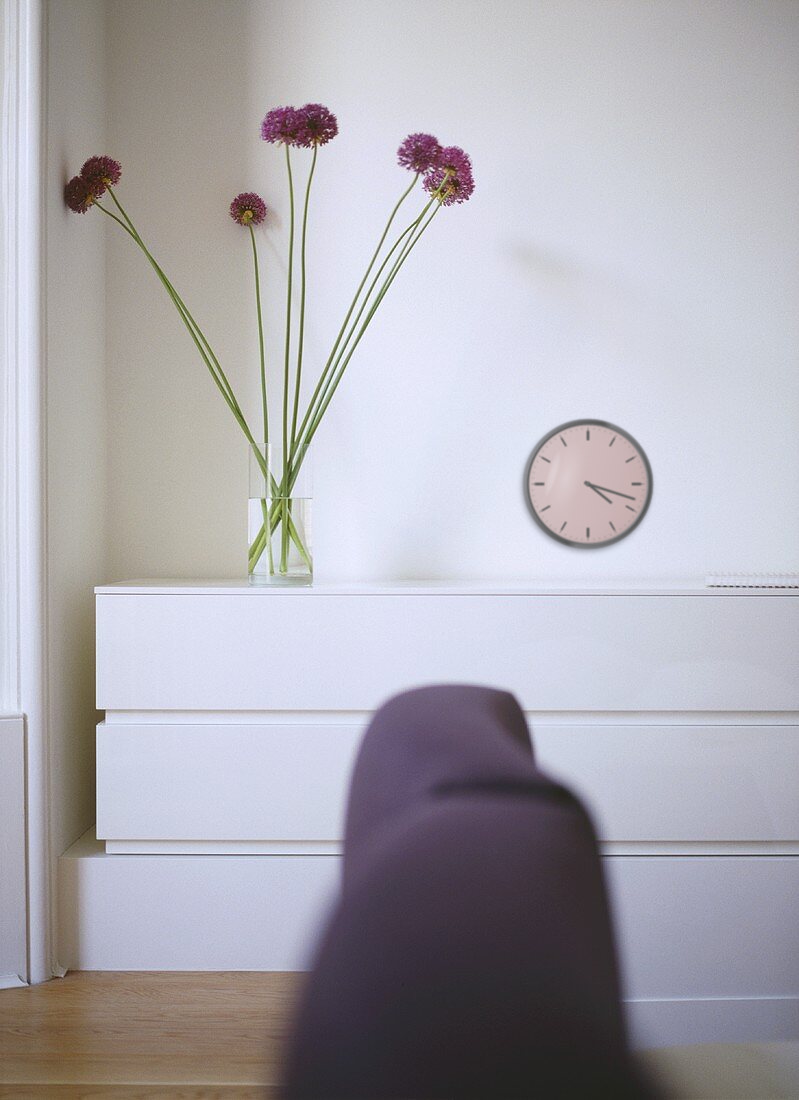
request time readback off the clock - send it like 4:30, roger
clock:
4:18
